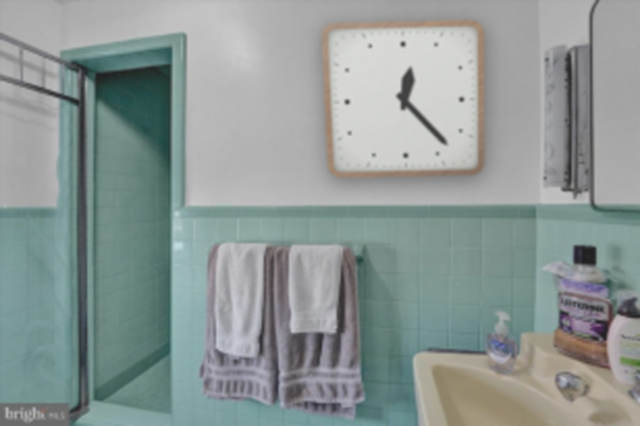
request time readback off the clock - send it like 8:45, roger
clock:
12:23
